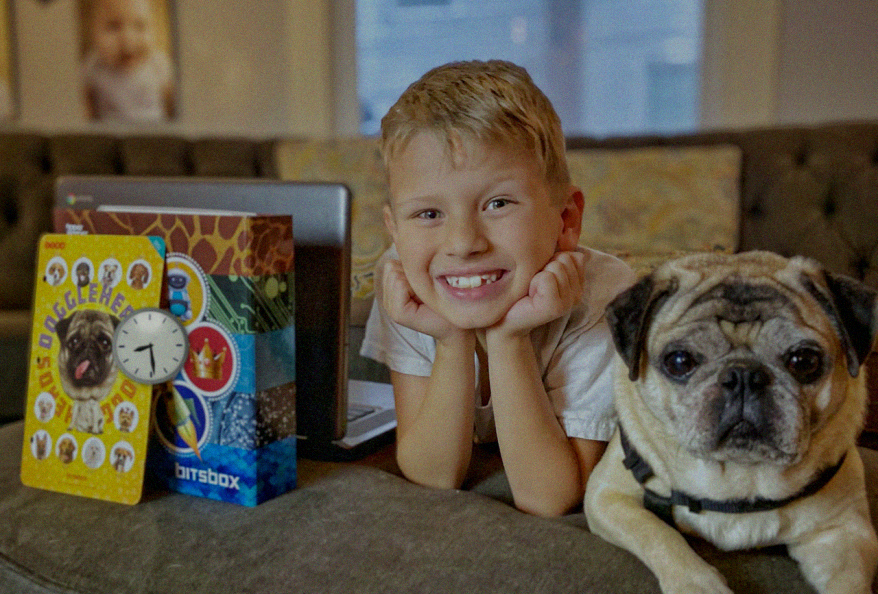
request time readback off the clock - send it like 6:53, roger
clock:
8:29
